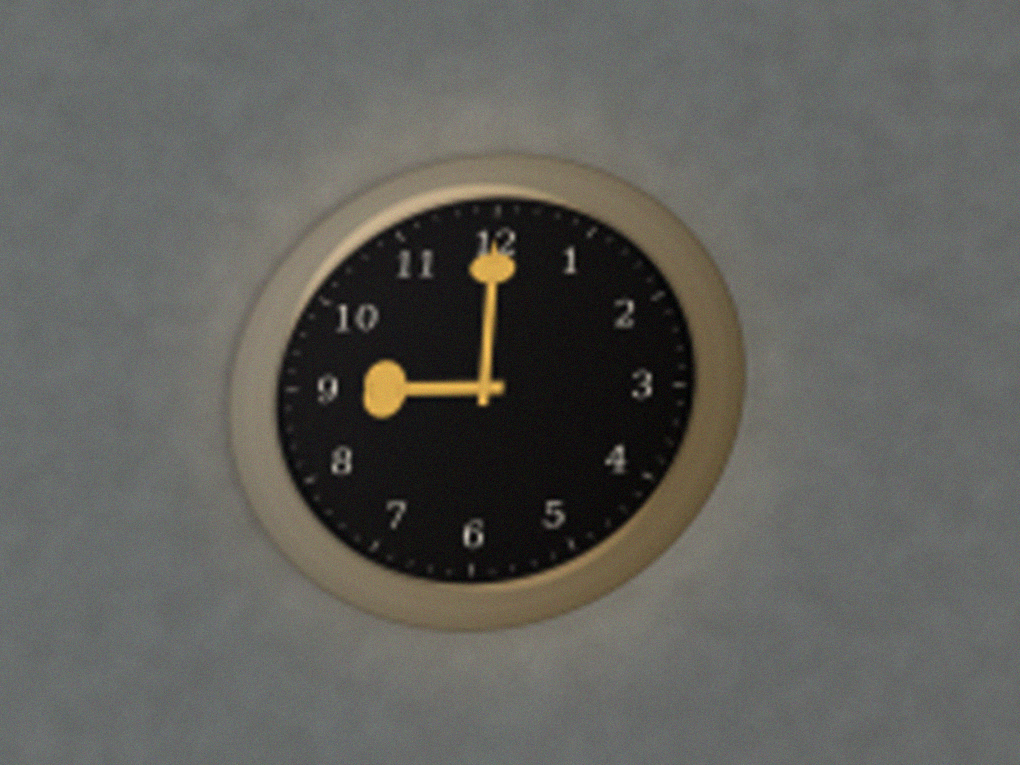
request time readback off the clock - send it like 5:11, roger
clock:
9:00
